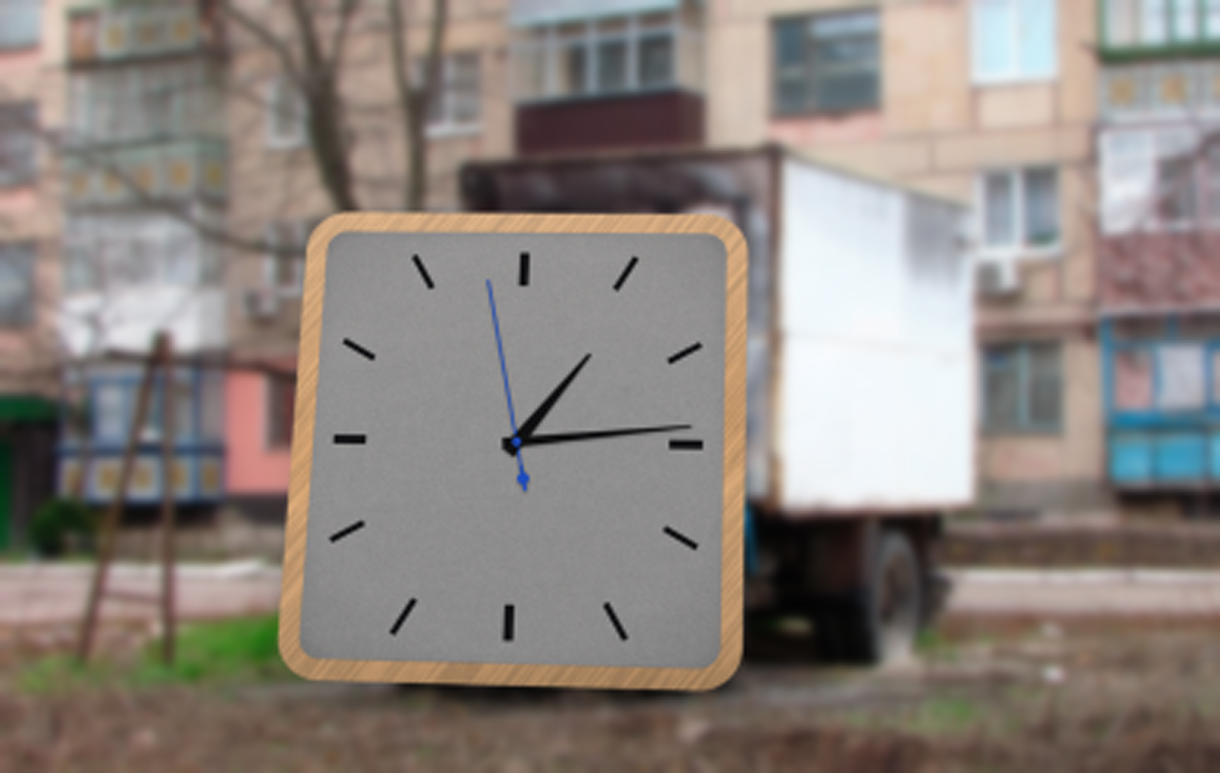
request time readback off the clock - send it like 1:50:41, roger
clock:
1:13:58
